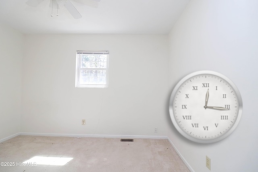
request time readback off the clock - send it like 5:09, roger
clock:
12:16
